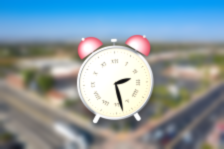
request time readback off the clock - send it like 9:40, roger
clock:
2:28
